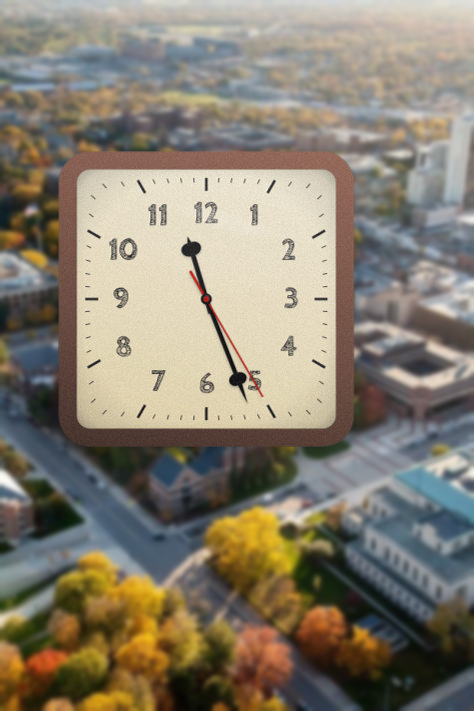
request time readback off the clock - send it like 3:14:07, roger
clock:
11:26:25
